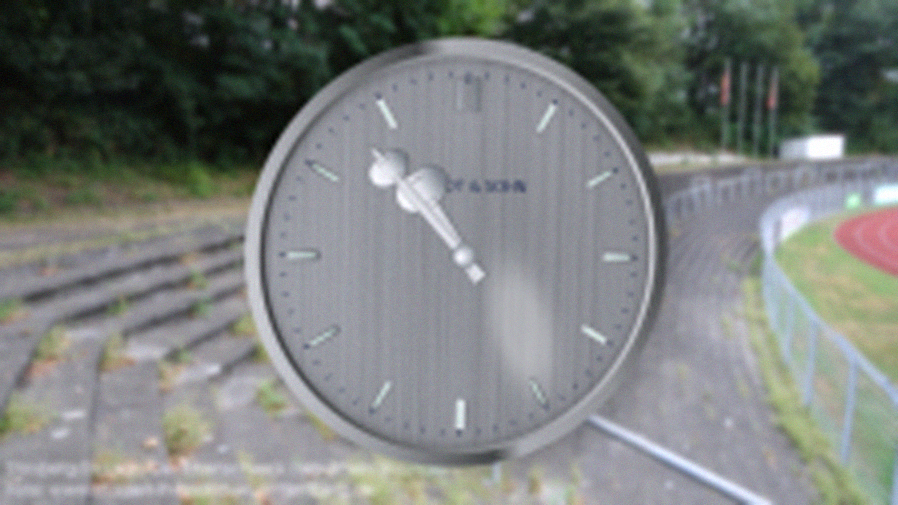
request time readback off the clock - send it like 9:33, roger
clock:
10:53
